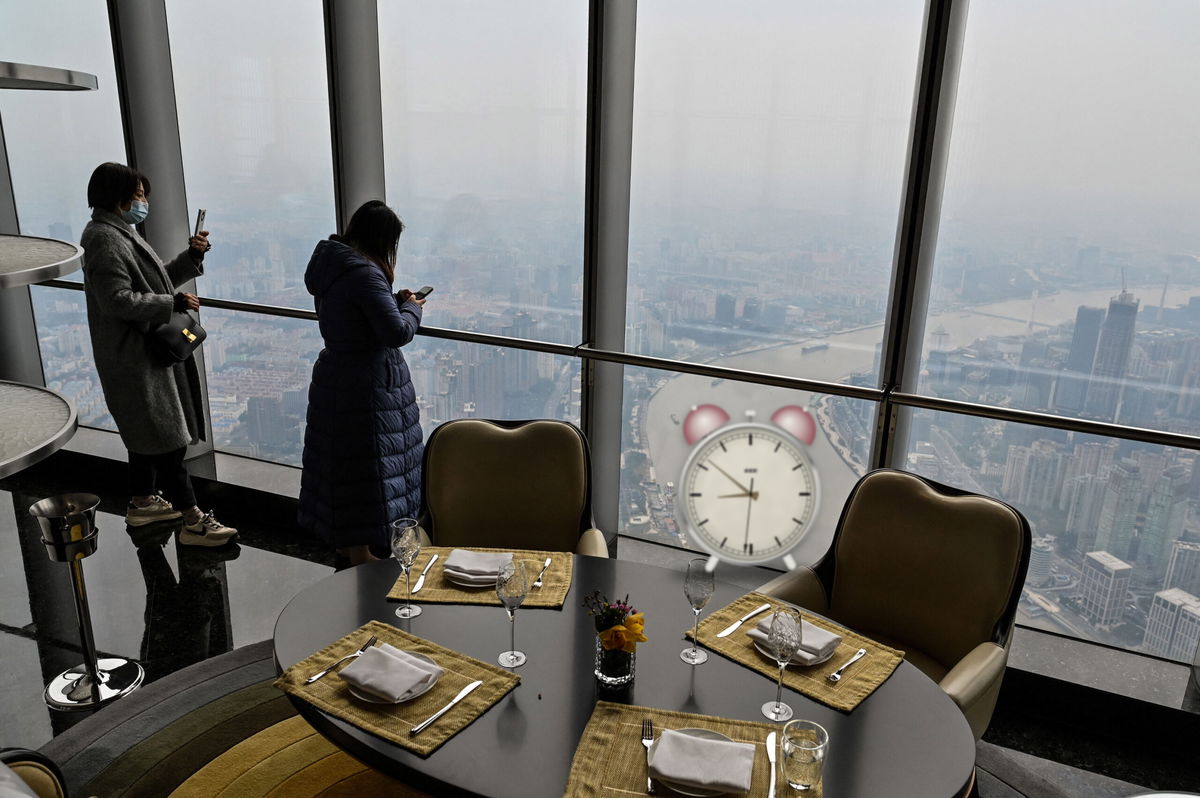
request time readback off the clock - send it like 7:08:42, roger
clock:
8:51:31
